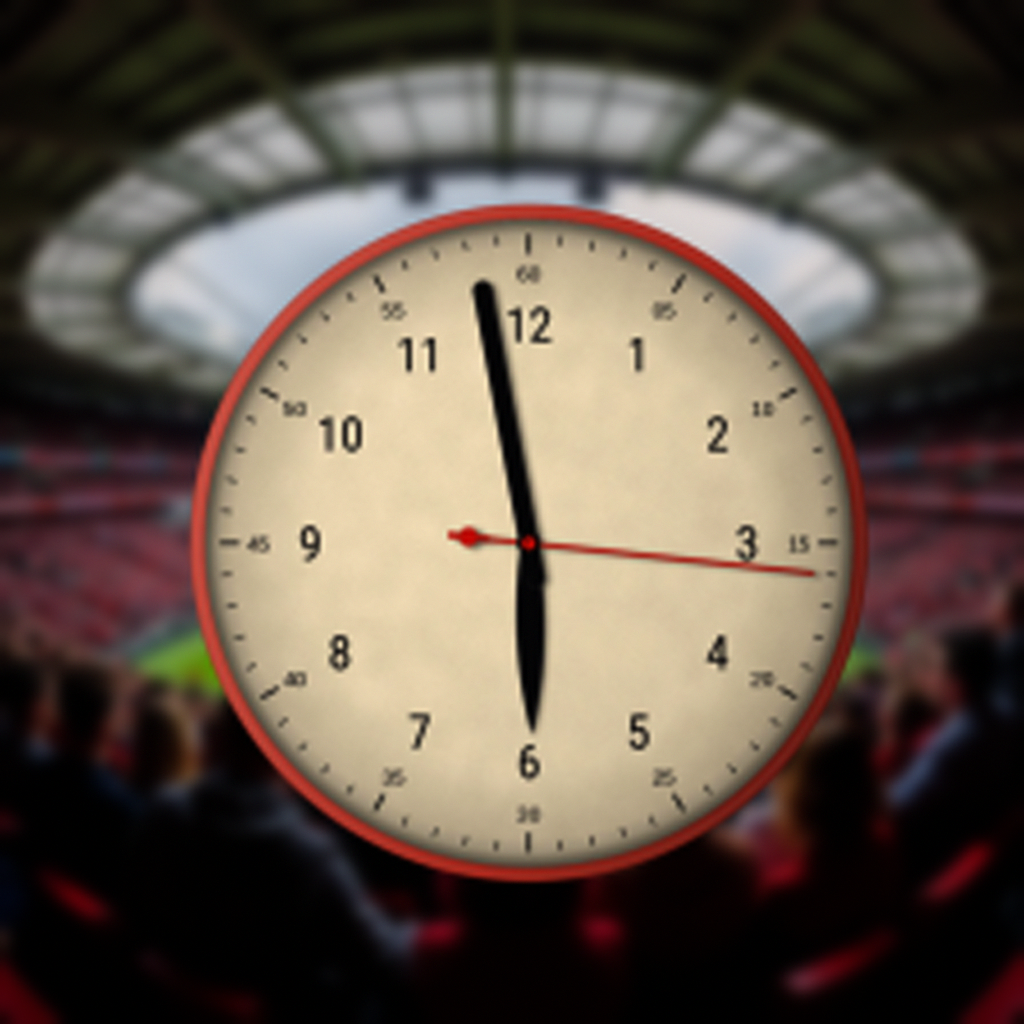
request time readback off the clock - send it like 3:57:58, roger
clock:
5:58:16
